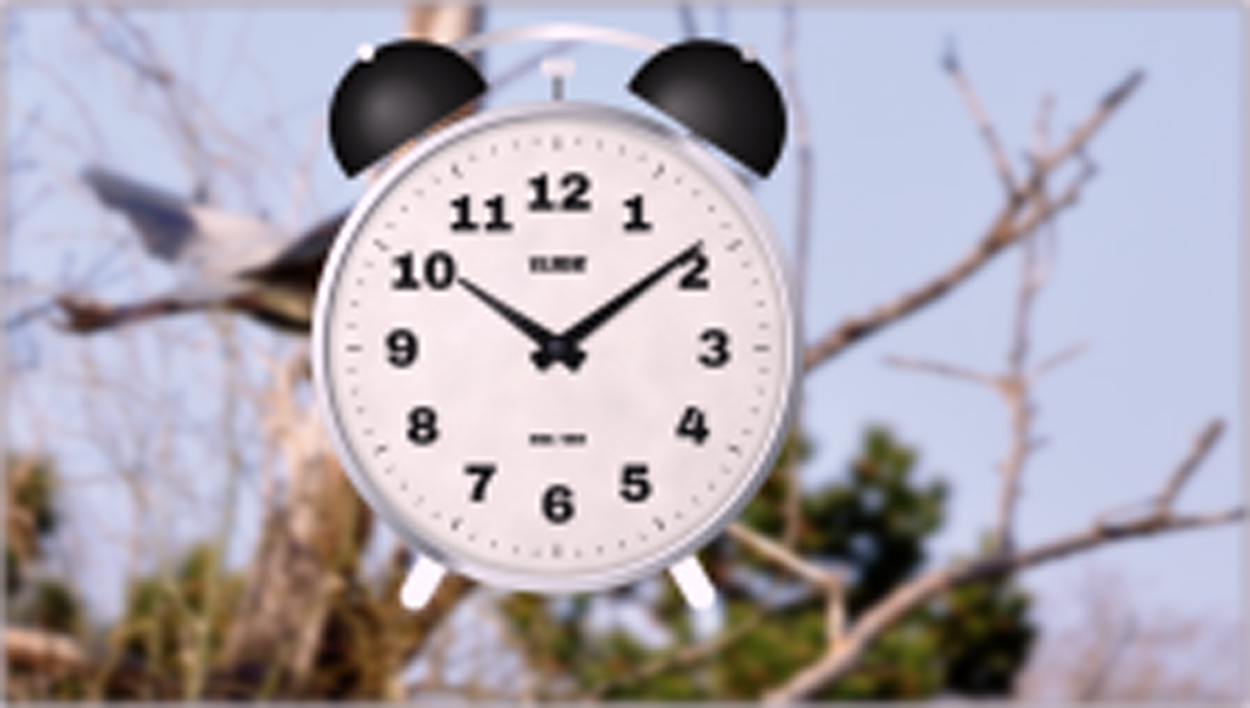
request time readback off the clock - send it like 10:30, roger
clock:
10:09
